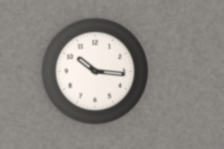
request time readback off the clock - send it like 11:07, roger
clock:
10:16
